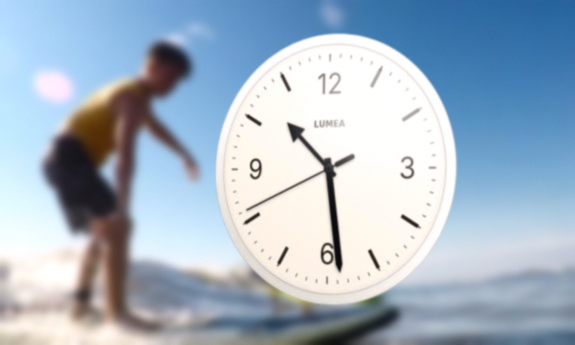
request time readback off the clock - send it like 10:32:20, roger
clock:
10:28:41
